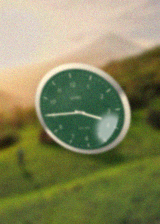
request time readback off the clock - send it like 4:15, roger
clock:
3:45
